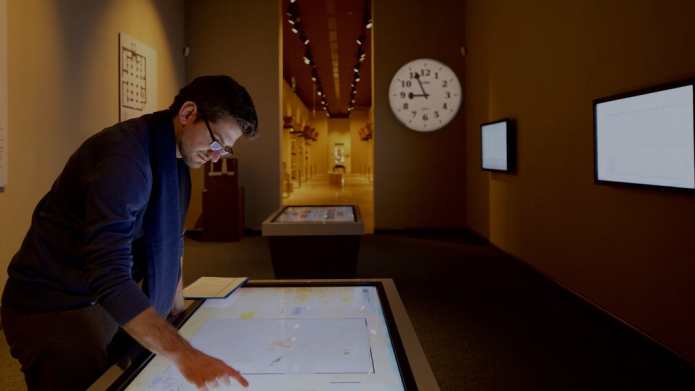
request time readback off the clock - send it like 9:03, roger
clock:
8:56
